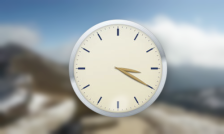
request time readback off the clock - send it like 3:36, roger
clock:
3:20
